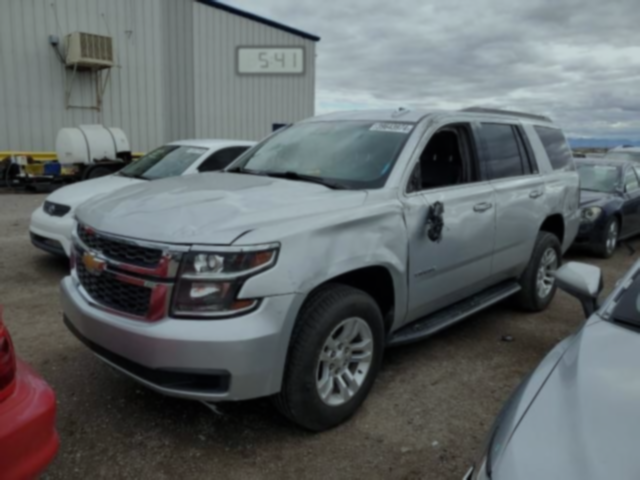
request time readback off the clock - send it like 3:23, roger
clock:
5:41
